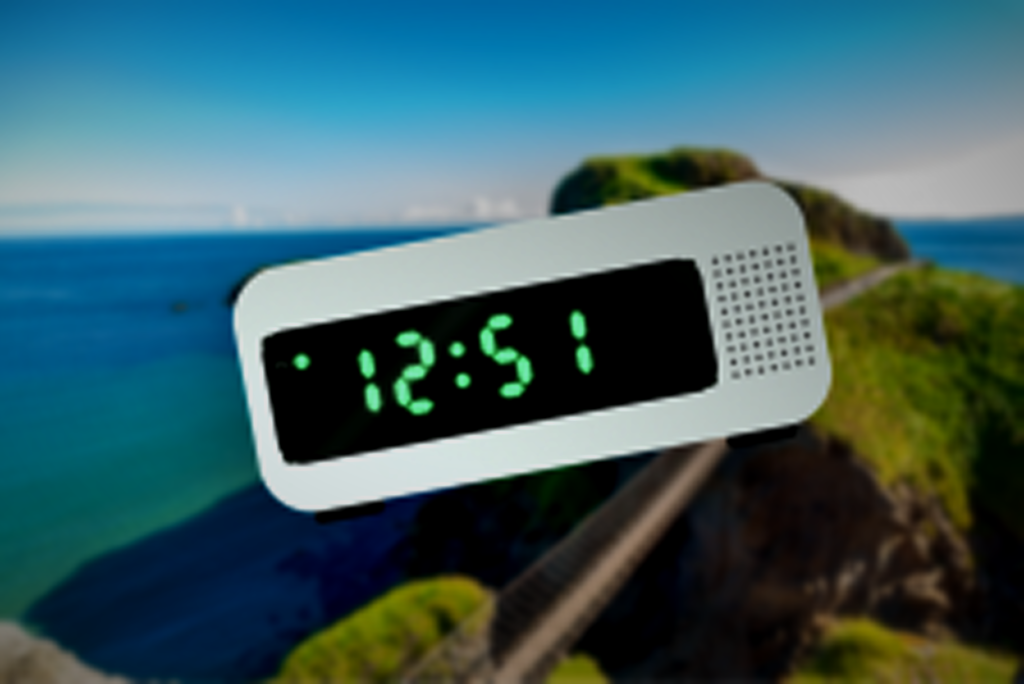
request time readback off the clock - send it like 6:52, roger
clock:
12:51
